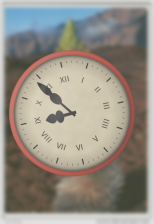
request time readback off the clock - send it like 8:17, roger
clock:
8:54
